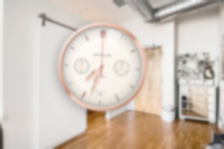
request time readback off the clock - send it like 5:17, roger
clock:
7:33
